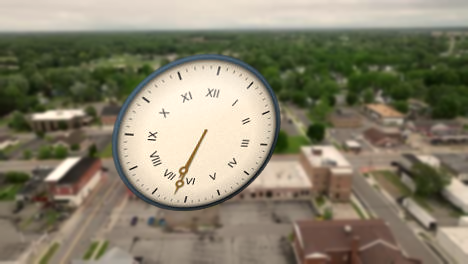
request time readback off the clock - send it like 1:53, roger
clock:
6:32
